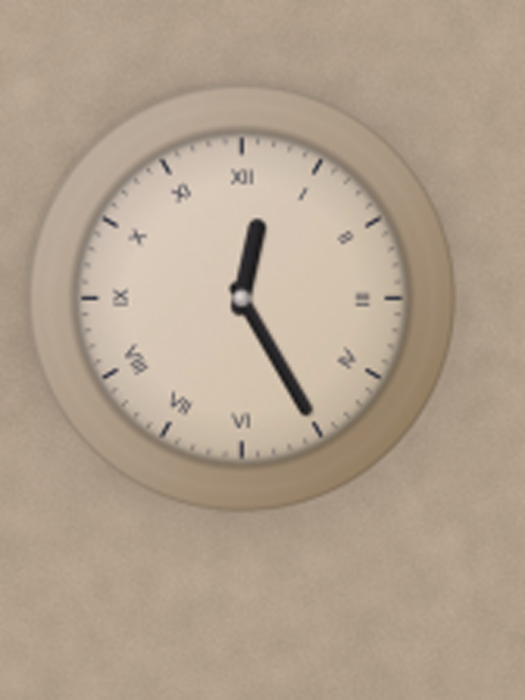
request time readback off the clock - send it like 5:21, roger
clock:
12:25
